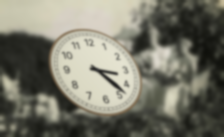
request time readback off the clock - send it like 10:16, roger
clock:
3:23
